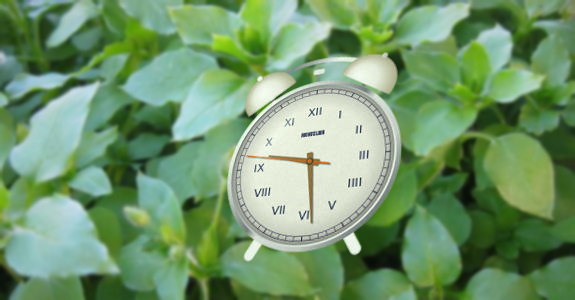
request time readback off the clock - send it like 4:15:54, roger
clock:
9:28:47
